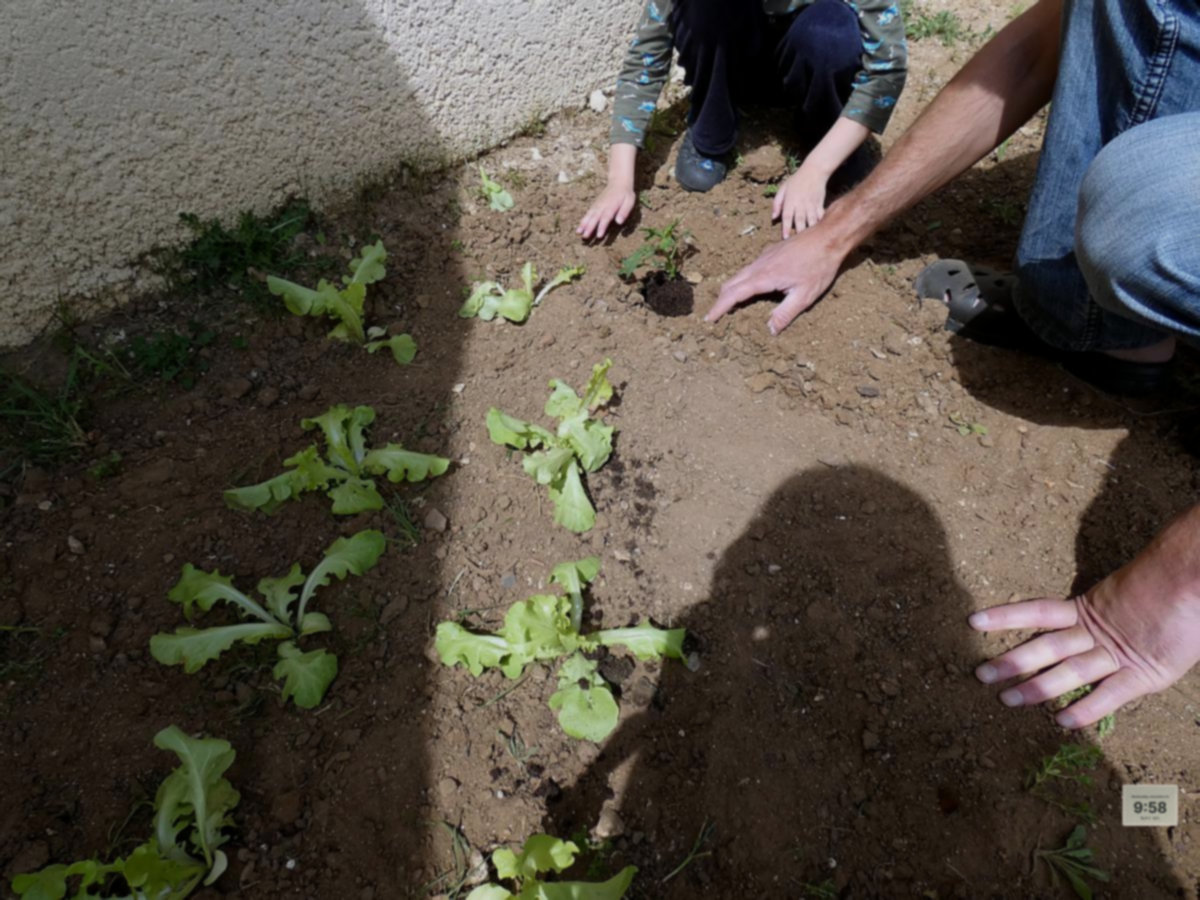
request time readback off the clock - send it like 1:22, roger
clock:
9:58
